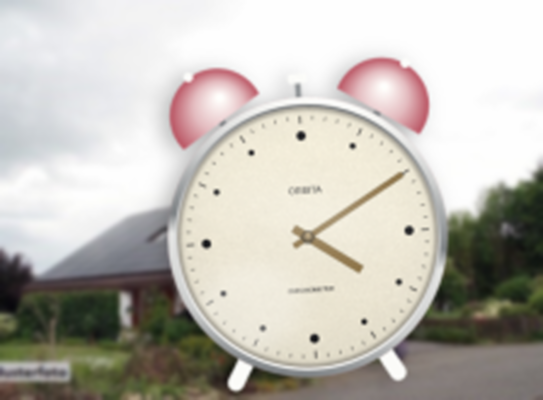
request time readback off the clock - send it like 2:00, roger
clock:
4:10
